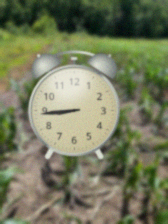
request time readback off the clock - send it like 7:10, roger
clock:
8:44
